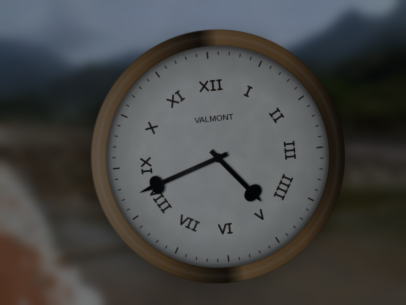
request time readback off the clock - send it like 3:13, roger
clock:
4:42
